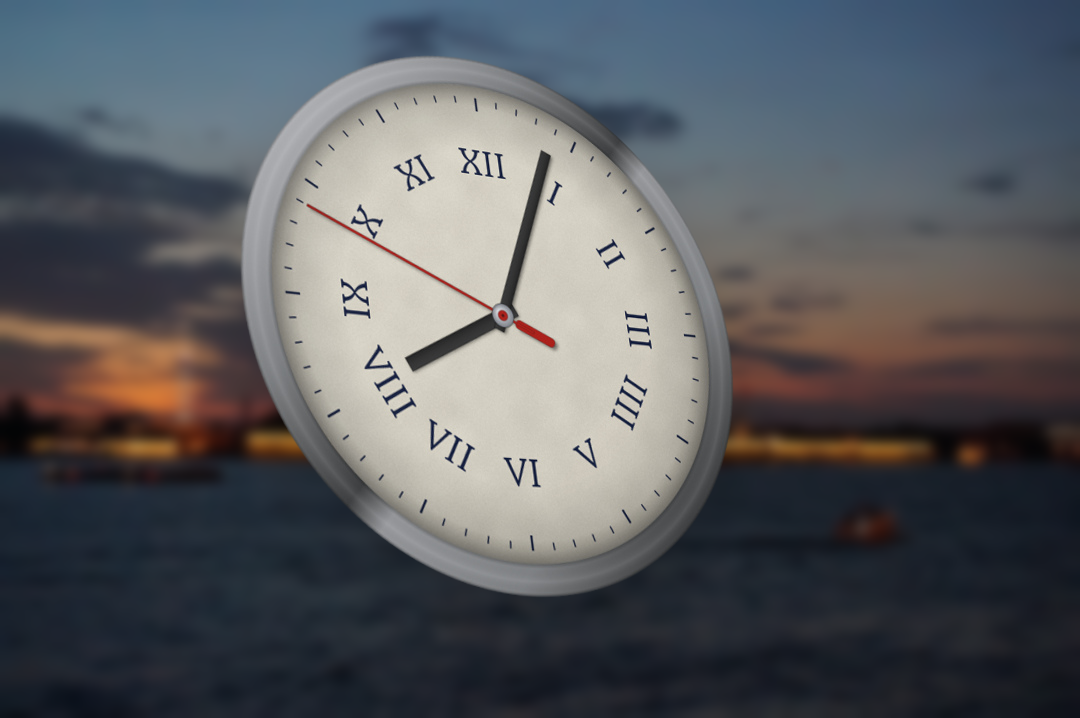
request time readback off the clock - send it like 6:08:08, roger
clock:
8:03:49
